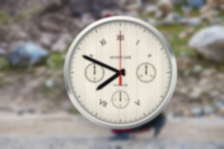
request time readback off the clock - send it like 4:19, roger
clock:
7:49
